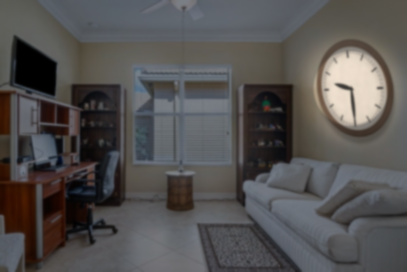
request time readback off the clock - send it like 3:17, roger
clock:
9:30
